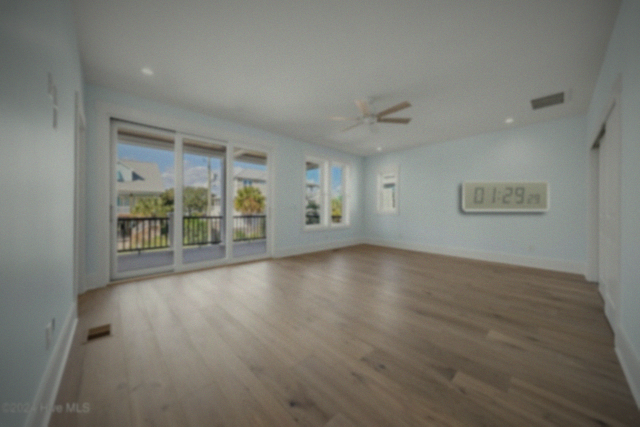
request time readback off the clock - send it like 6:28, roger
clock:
1:29
